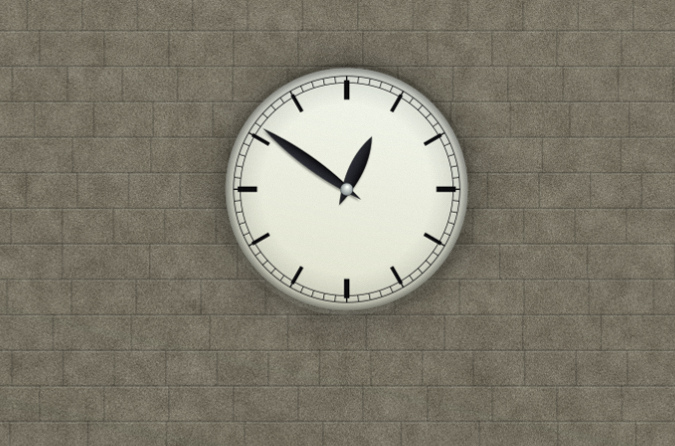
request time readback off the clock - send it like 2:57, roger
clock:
12:51
